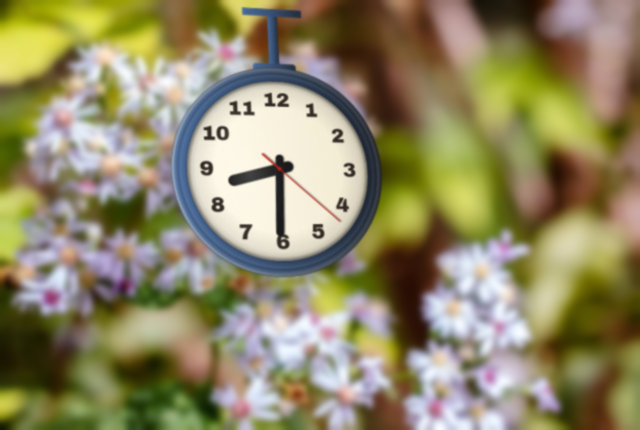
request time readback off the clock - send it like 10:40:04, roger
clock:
8:30:22
